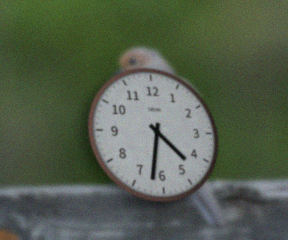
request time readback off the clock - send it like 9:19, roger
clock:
4:32
